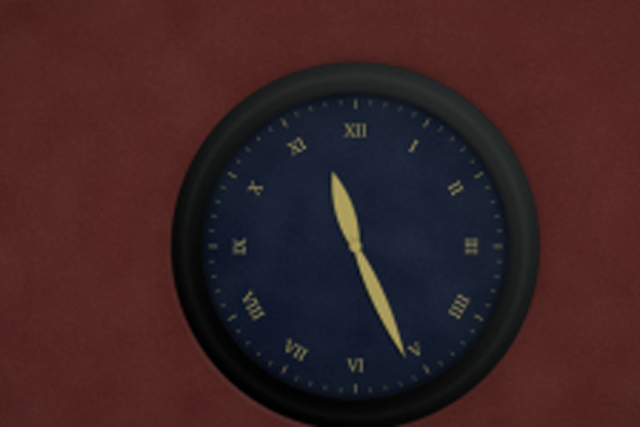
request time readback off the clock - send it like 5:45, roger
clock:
11:26
